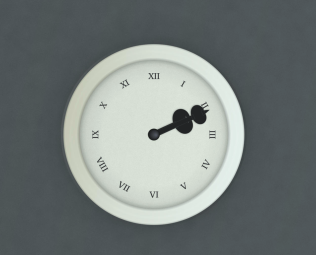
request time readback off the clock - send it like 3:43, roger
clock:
2:11
